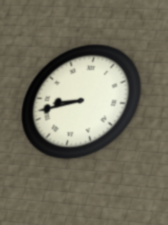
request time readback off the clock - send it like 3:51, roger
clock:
8:42
